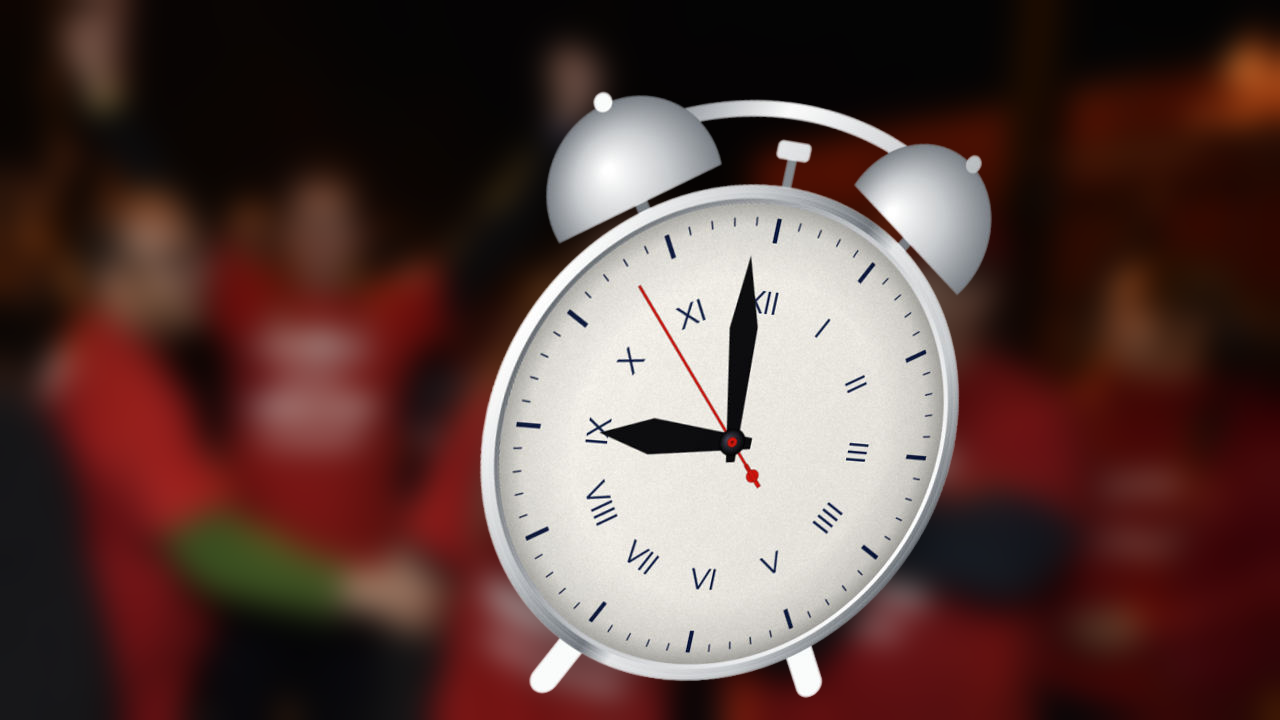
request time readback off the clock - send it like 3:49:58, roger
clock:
8:58:53
